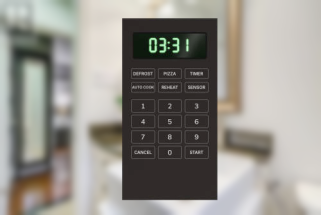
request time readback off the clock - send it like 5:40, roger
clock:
3:31
